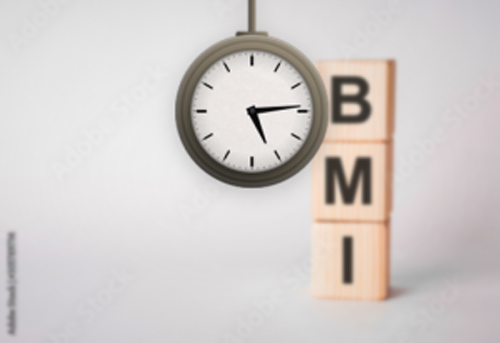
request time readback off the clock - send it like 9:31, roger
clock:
5:14
